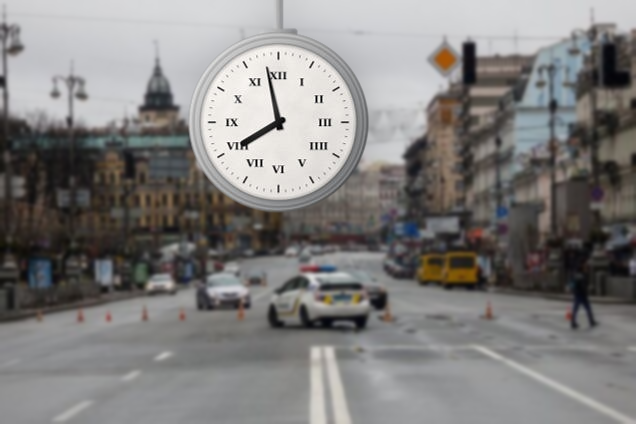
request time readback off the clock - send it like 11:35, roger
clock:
7:58
